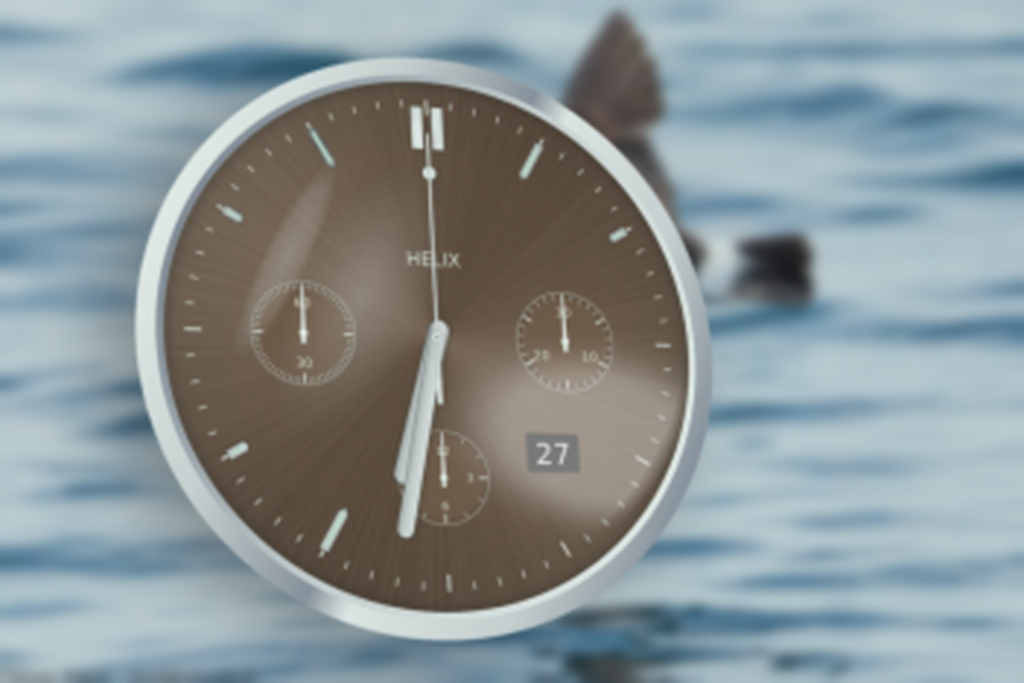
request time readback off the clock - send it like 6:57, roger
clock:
6:32
